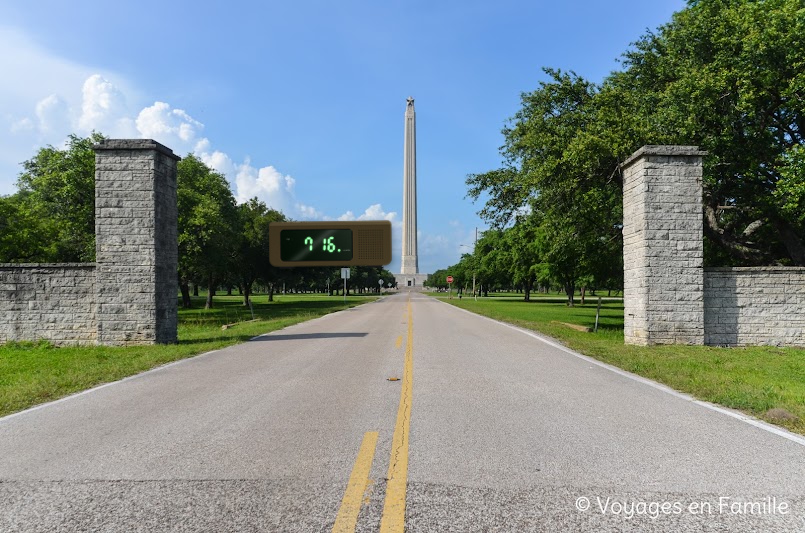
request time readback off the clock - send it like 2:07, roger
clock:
7:16
